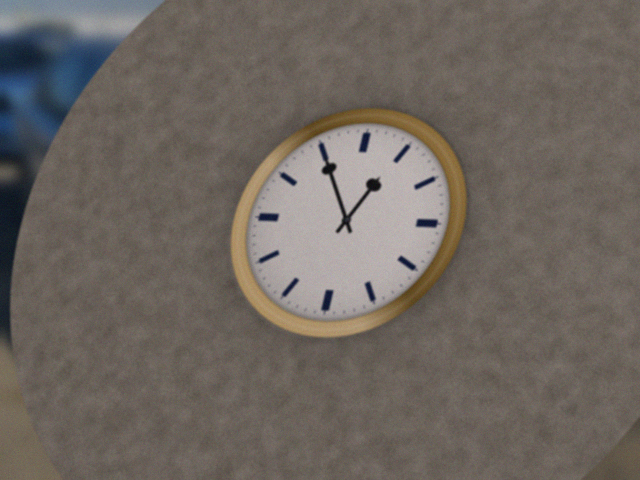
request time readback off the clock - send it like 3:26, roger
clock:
12:55
